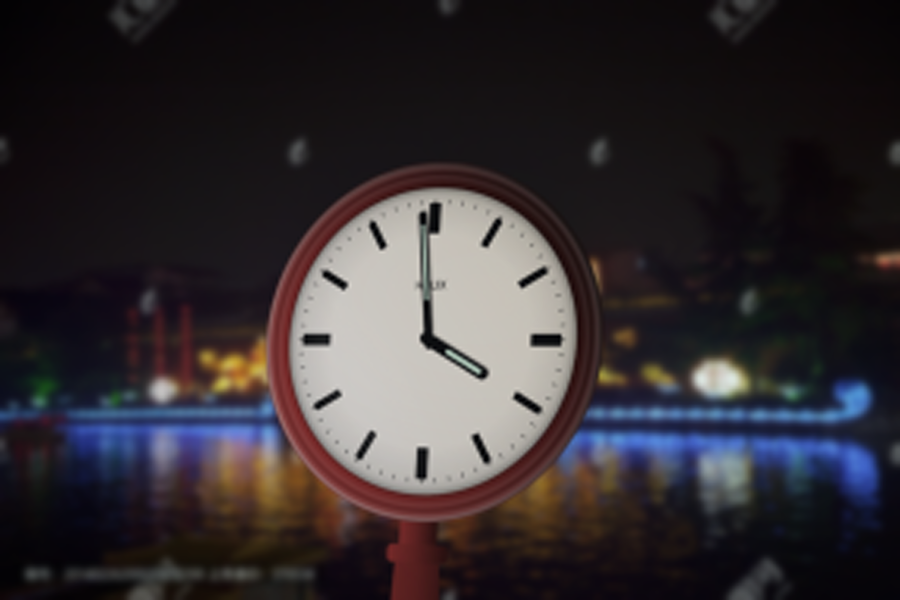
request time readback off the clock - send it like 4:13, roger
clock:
3:59
